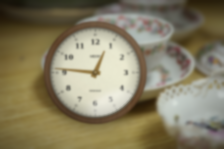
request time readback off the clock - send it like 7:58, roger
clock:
12:46
